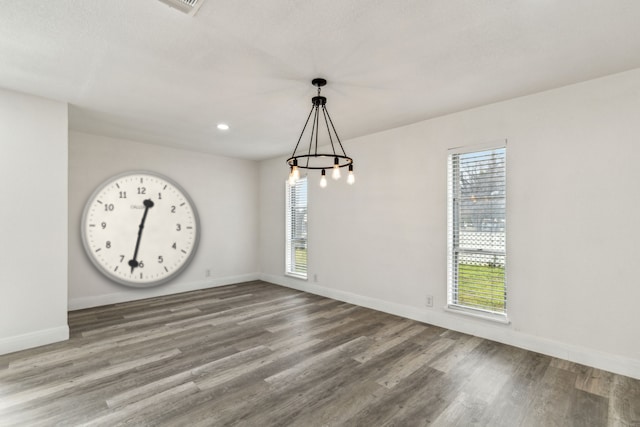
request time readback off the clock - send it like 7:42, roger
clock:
12:32
